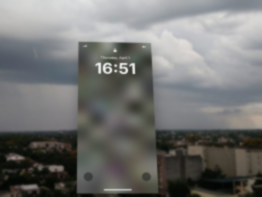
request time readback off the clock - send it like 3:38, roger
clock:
16:51
